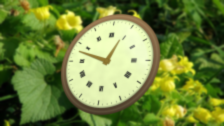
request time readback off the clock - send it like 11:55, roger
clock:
12:48
